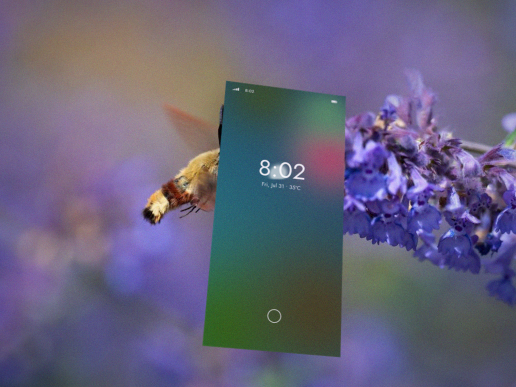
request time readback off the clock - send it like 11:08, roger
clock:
8:02
